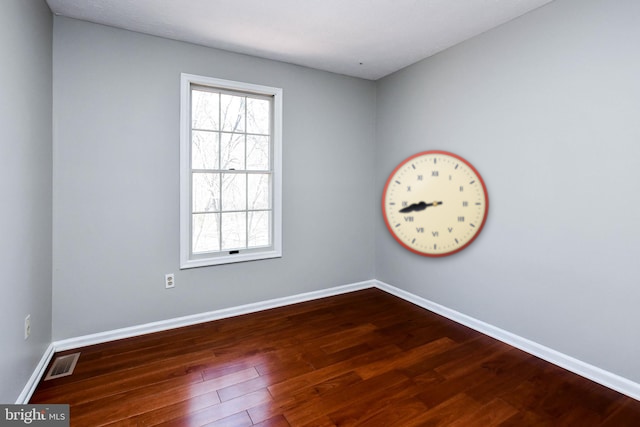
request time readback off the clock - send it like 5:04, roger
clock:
8:43
